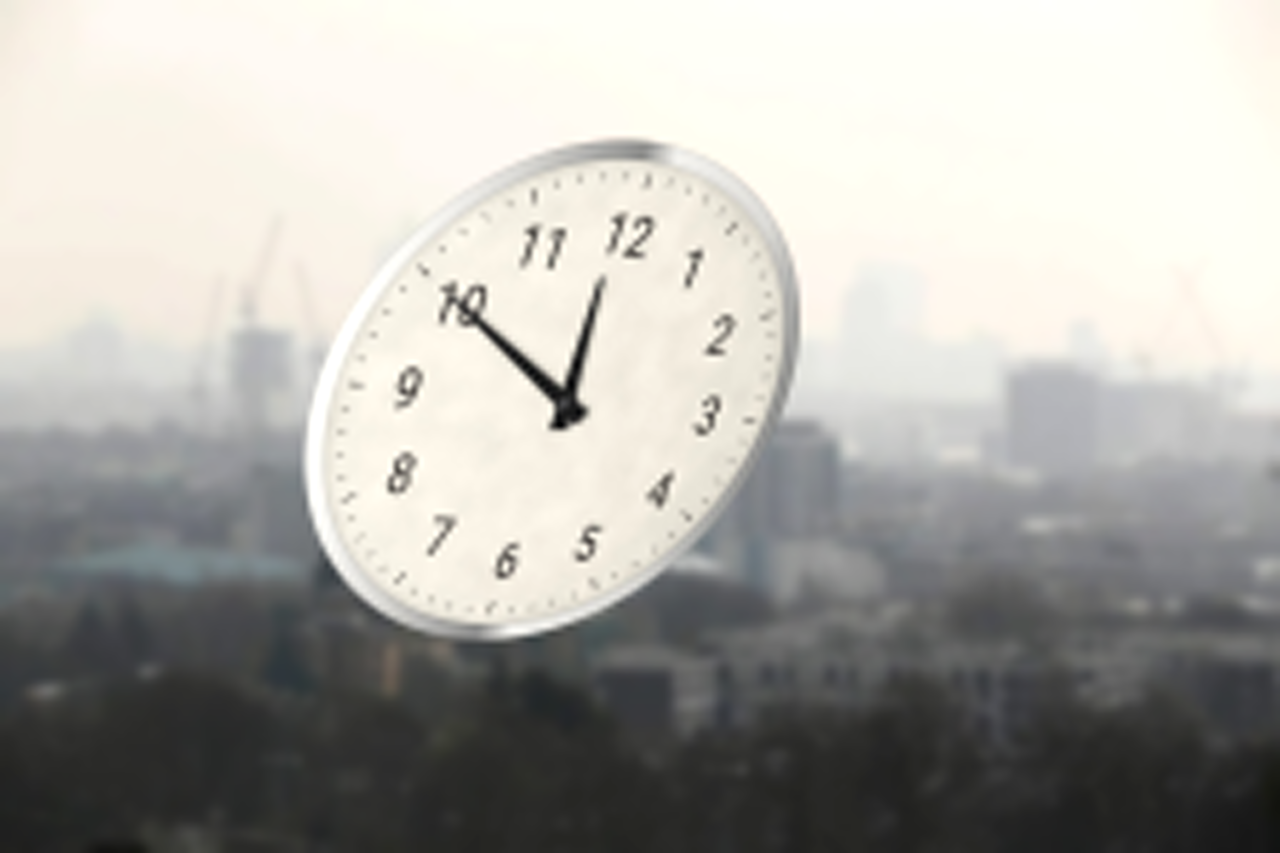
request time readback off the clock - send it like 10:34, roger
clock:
11:50
